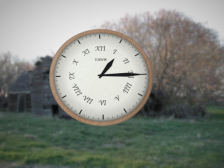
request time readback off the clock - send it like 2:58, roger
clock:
1:15
